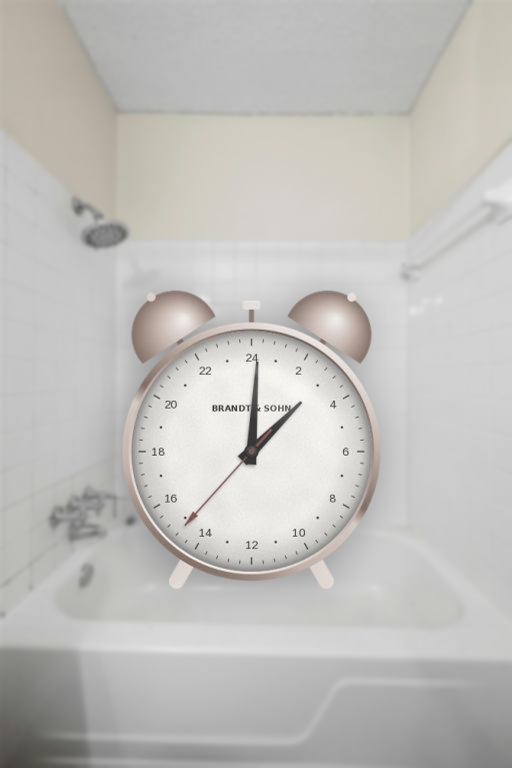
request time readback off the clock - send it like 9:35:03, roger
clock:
3:00:37
